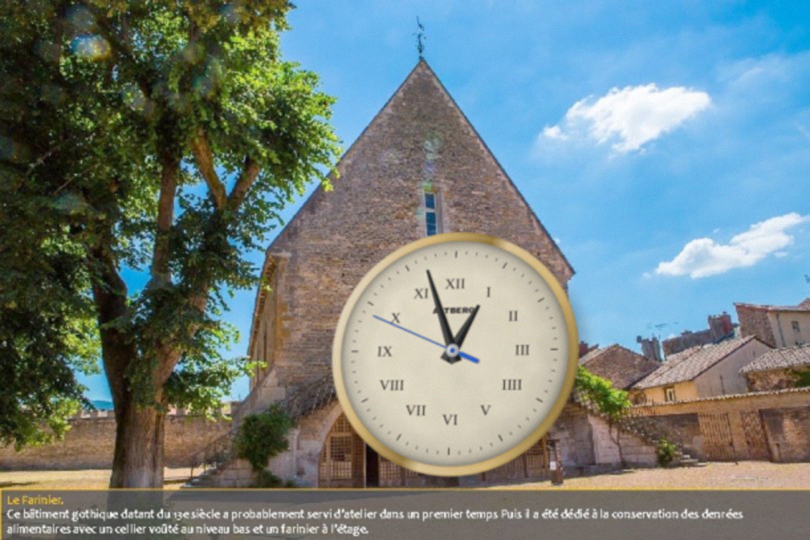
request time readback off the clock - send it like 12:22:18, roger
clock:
12:56:49
